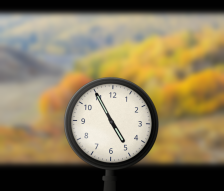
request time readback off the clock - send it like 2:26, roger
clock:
4:55
